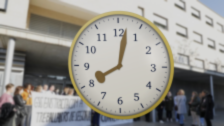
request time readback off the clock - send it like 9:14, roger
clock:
8:02
